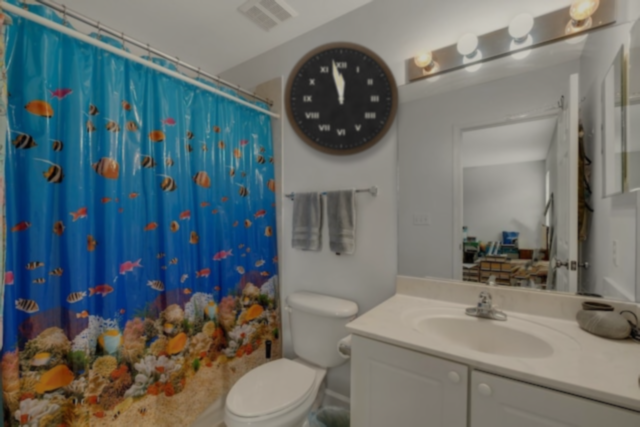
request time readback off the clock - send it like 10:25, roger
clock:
11:58
